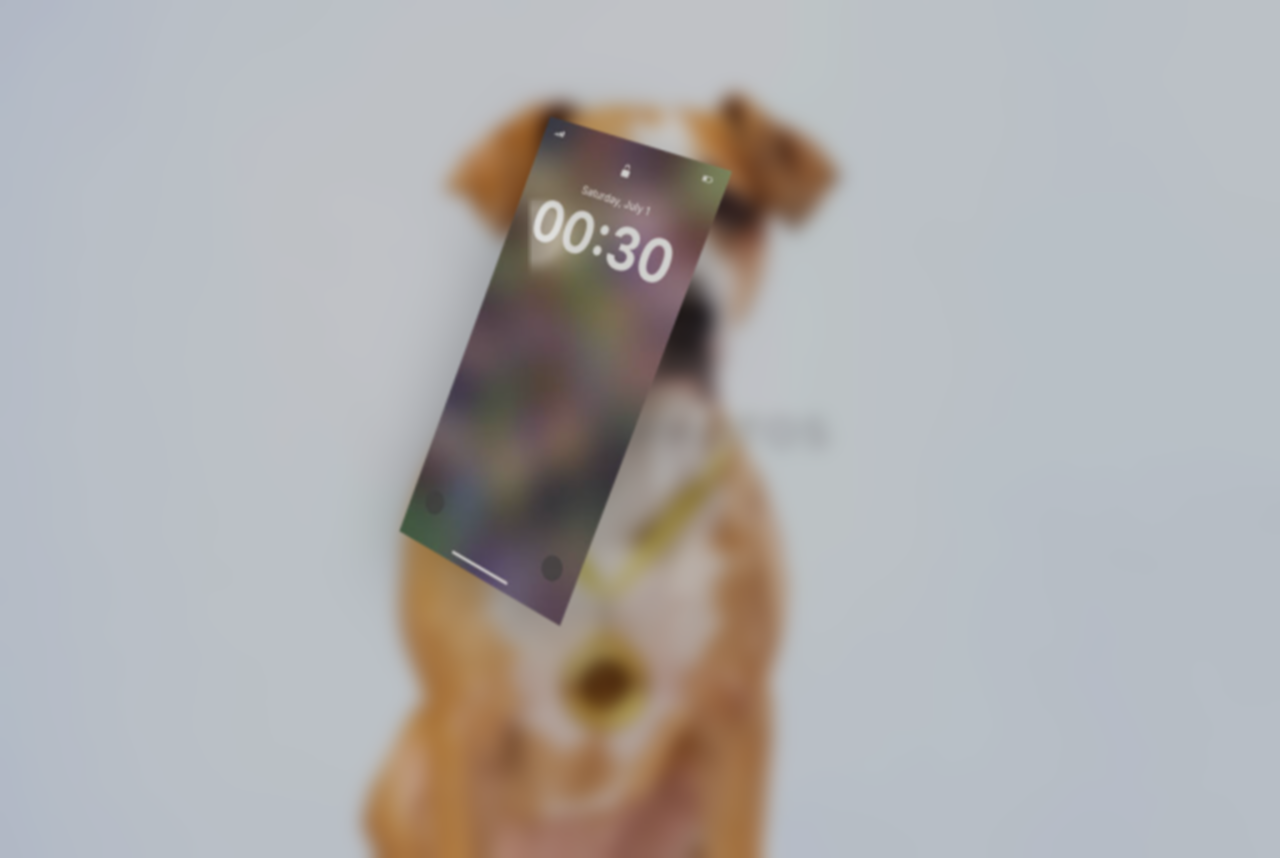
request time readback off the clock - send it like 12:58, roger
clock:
0:30
